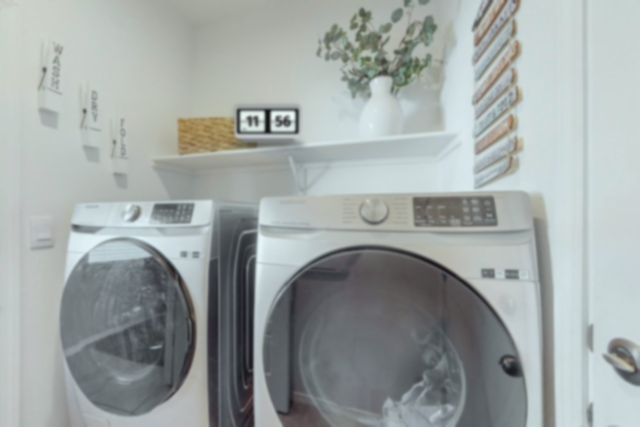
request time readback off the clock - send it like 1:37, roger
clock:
11:56
